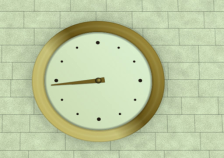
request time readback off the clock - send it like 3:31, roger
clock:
8:44
